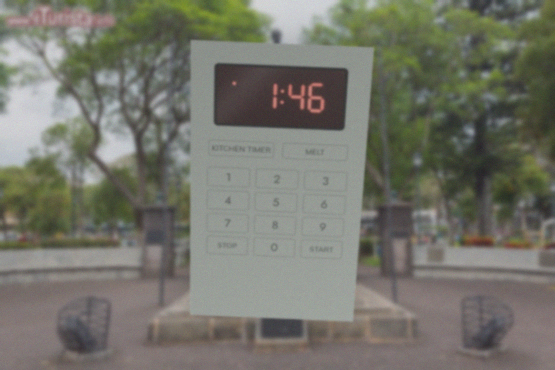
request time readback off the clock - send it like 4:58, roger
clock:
1:46
